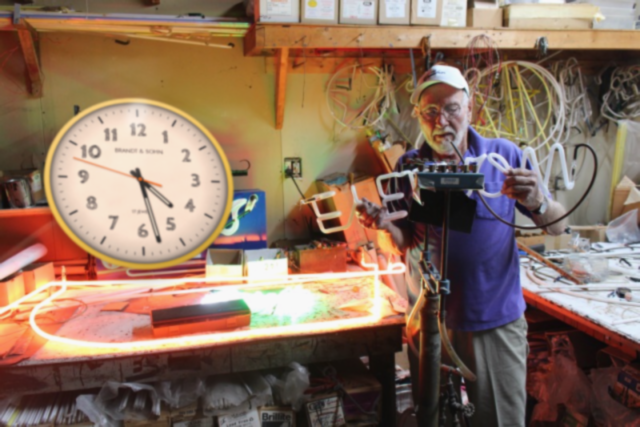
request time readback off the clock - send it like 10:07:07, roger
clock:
4:27:48
